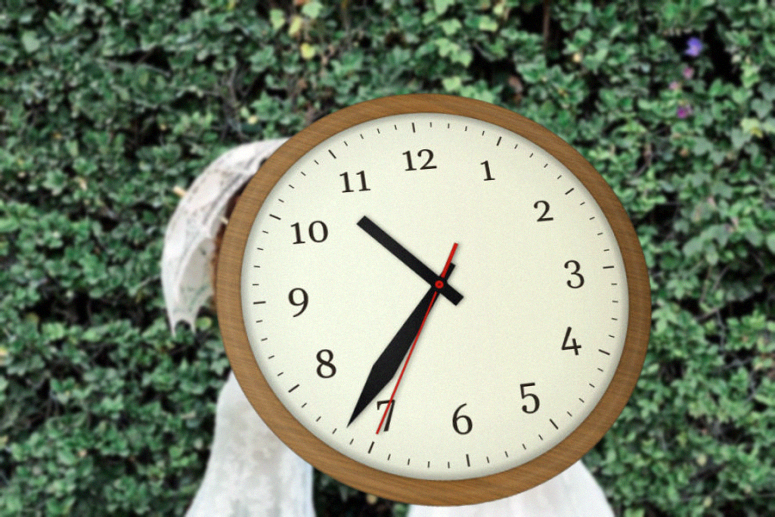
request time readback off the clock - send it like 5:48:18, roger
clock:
10:36:35
